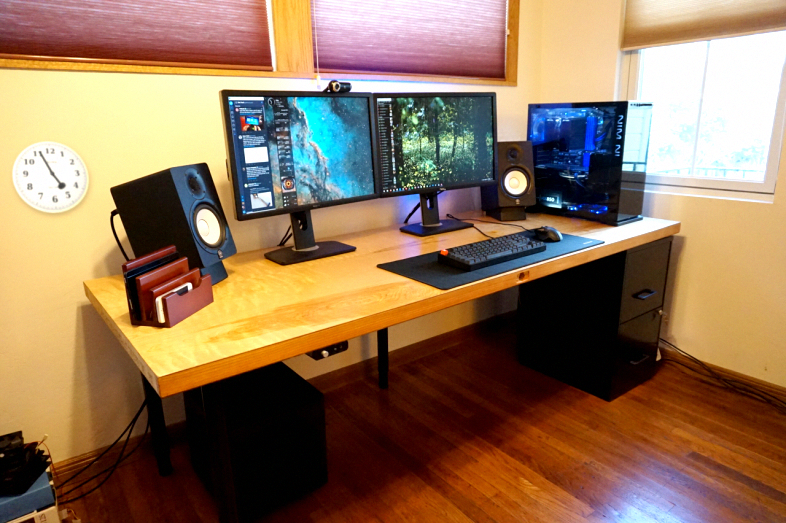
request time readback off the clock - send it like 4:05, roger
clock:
4:56
